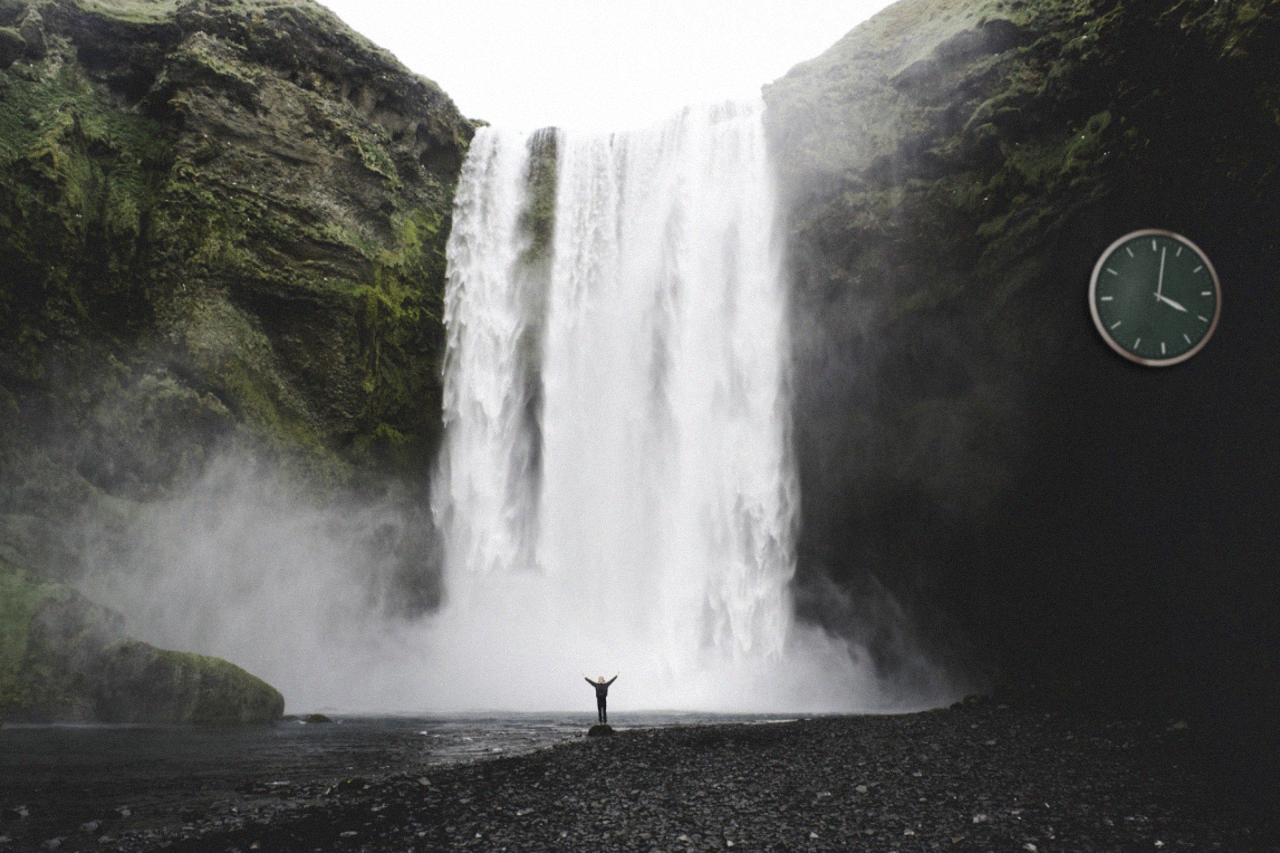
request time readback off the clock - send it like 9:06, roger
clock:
4:02
